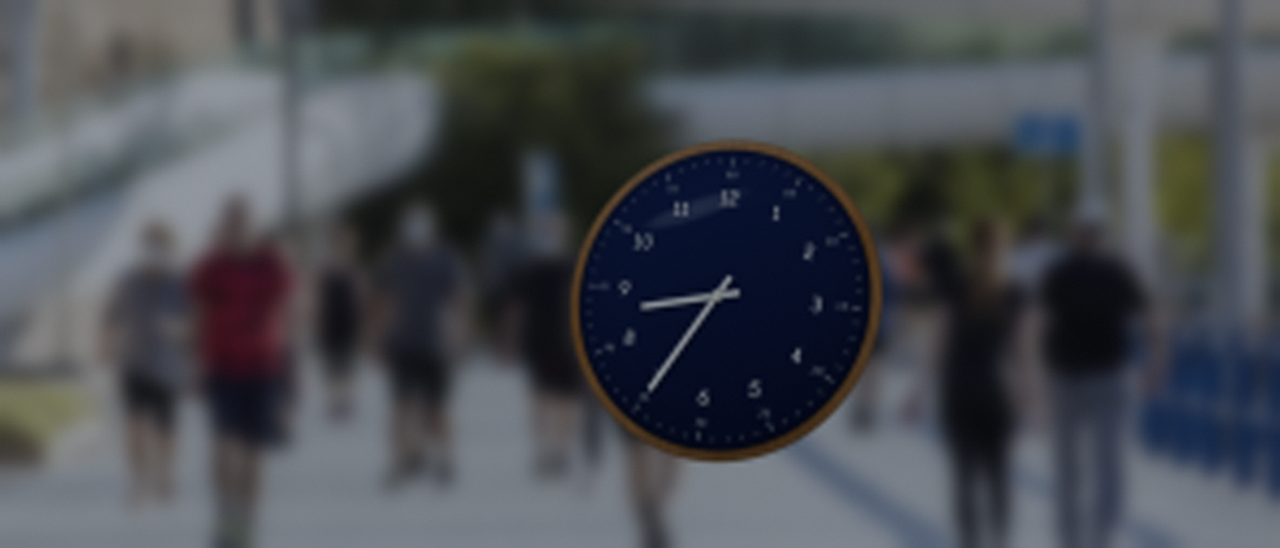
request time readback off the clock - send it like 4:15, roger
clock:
8:35
